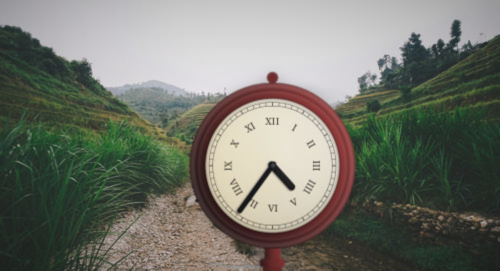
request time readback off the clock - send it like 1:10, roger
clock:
4:36
